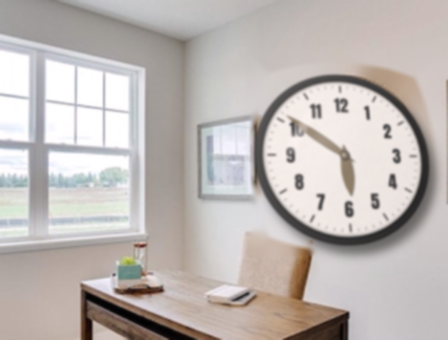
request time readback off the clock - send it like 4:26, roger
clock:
5:51
